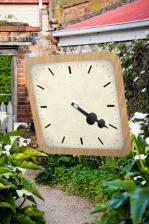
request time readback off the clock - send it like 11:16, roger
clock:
4:21
